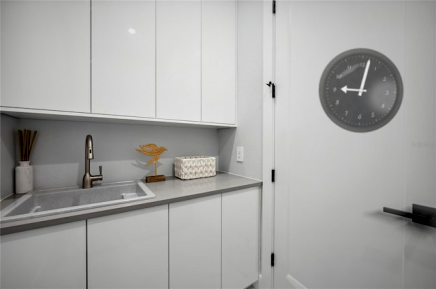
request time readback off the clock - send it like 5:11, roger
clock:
9:02
